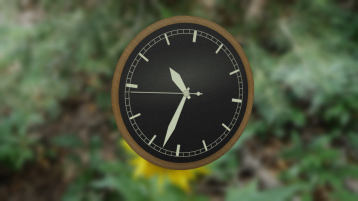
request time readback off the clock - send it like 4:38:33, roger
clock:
10:32:44
